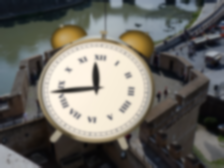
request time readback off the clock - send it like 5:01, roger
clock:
11:43
